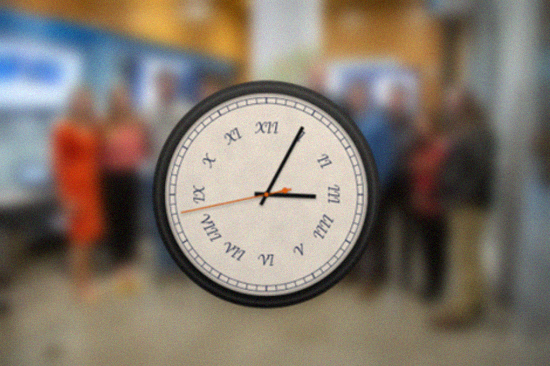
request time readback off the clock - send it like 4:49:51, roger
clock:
3:04:43
